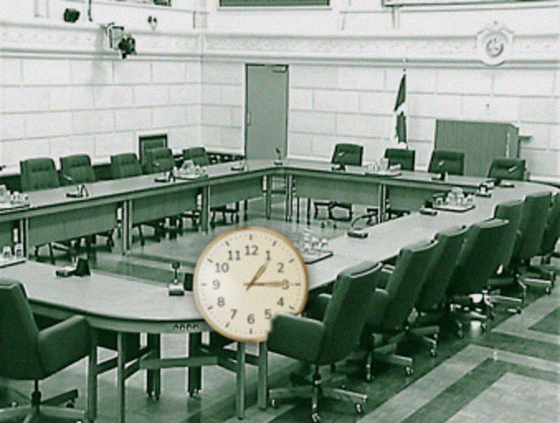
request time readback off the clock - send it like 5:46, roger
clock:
1:15
